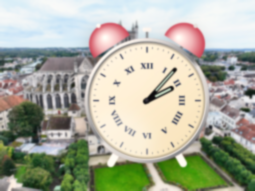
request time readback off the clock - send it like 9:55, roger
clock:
2:07
